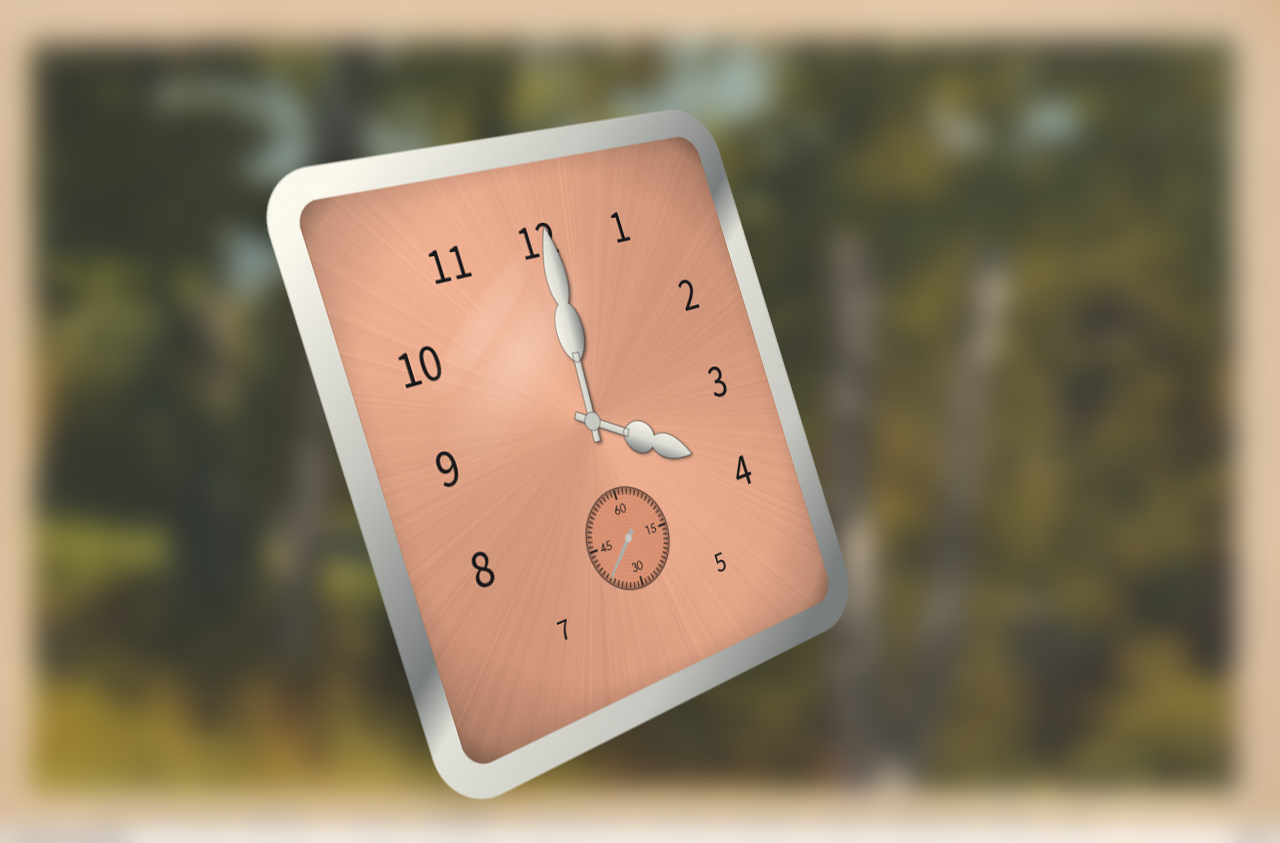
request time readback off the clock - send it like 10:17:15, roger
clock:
4:00:38
